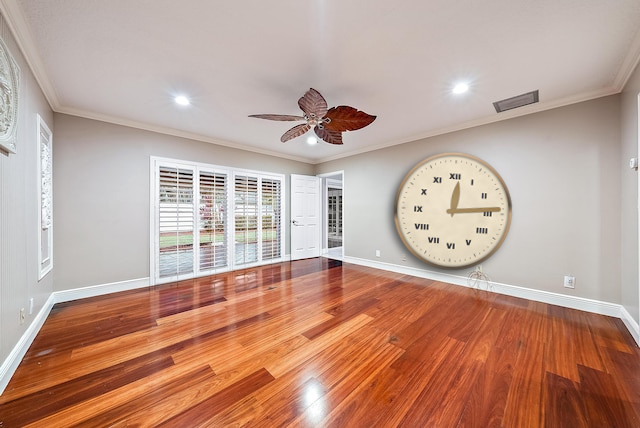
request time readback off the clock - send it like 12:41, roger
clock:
12:14
